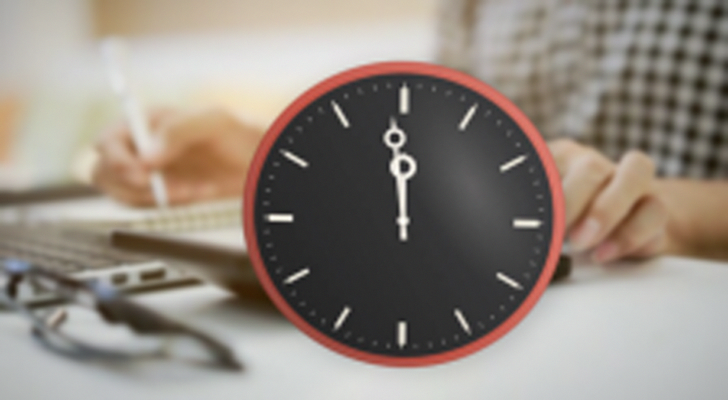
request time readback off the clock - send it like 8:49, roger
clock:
11:59
